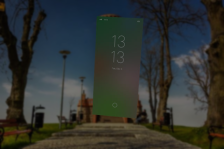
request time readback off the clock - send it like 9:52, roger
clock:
13:13
